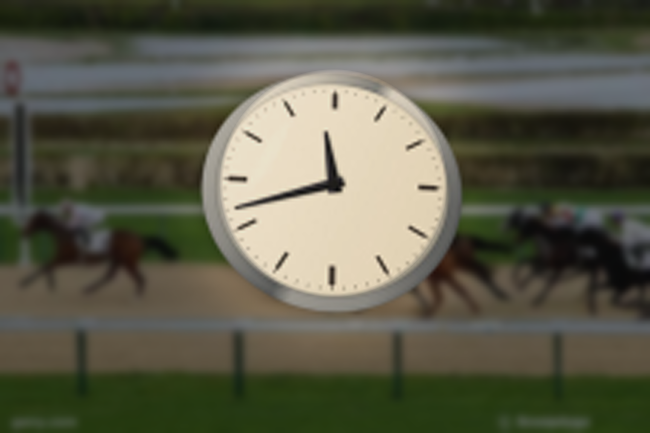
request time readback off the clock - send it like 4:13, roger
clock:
11:42
